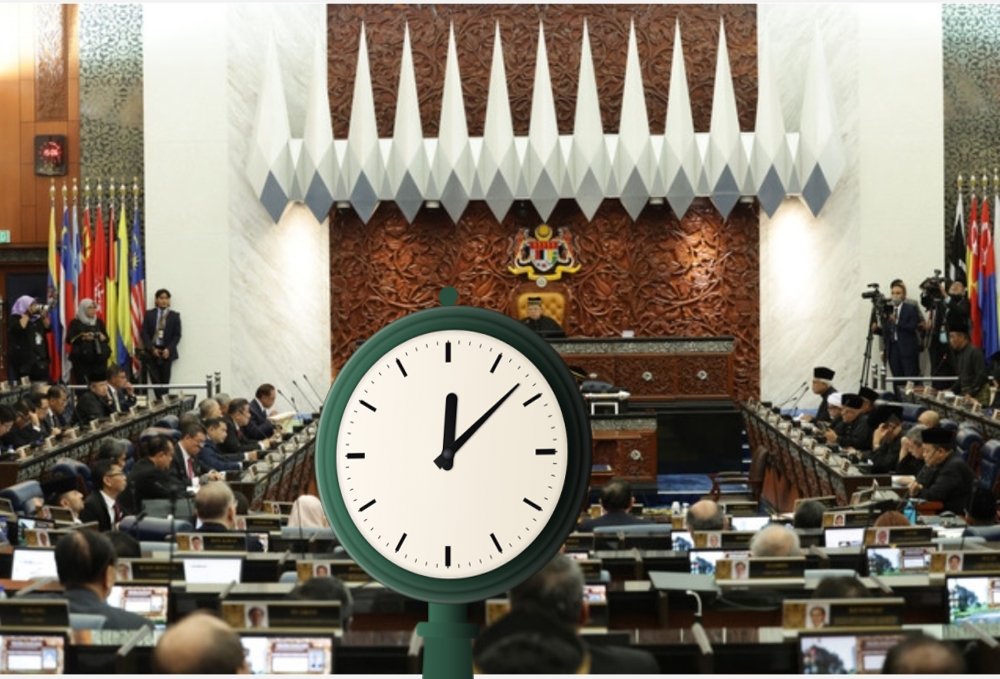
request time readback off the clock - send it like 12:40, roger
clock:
12:08
